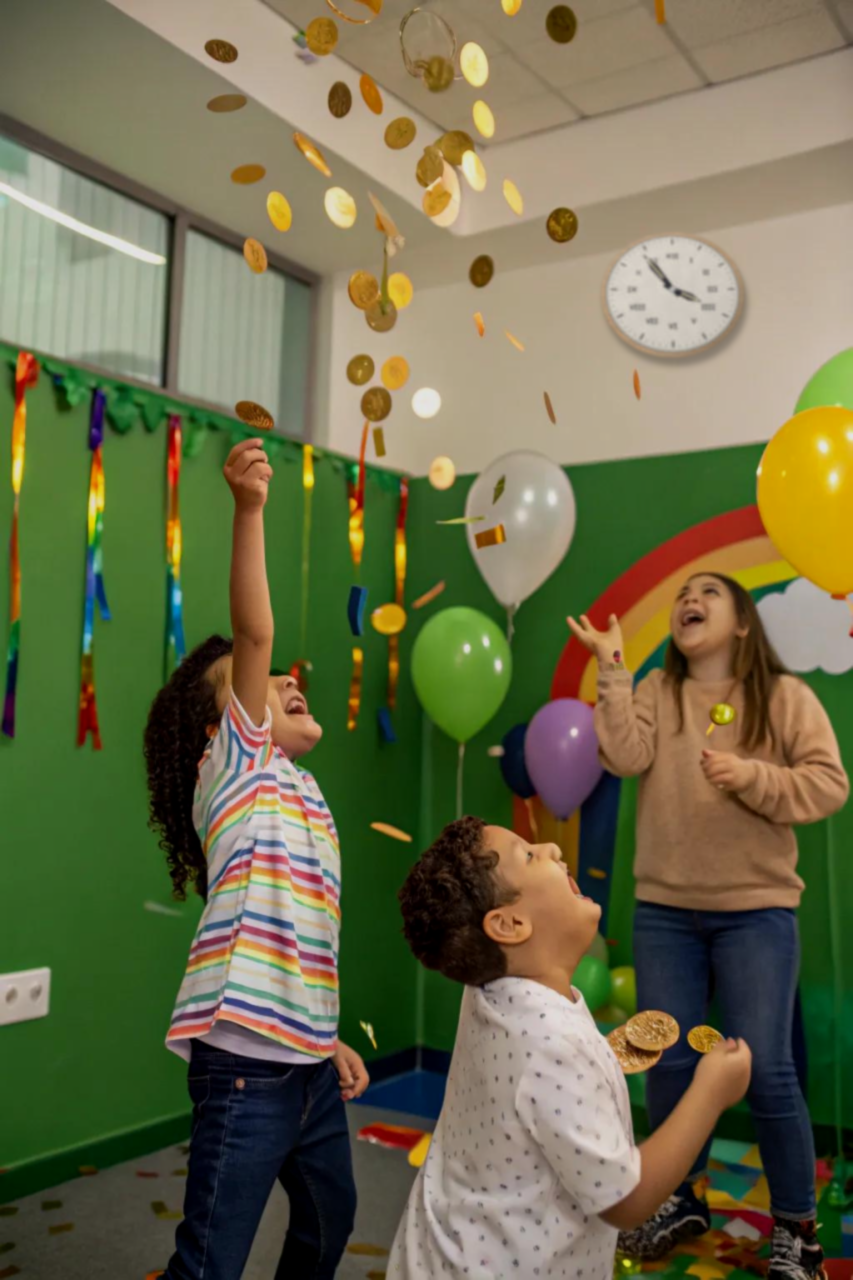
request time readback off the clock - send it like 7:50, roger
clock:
3:54
